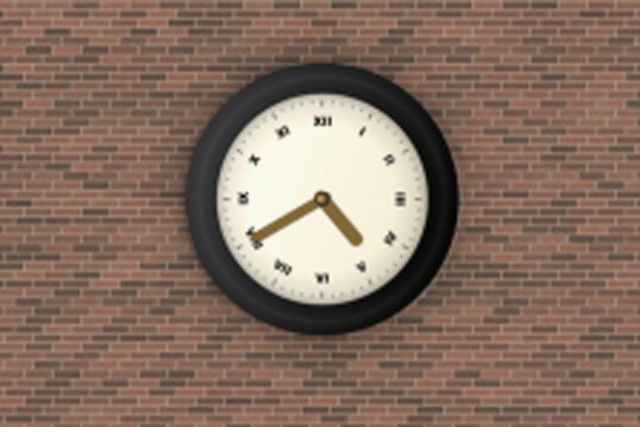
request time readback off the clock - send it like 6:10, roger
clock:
4:40
